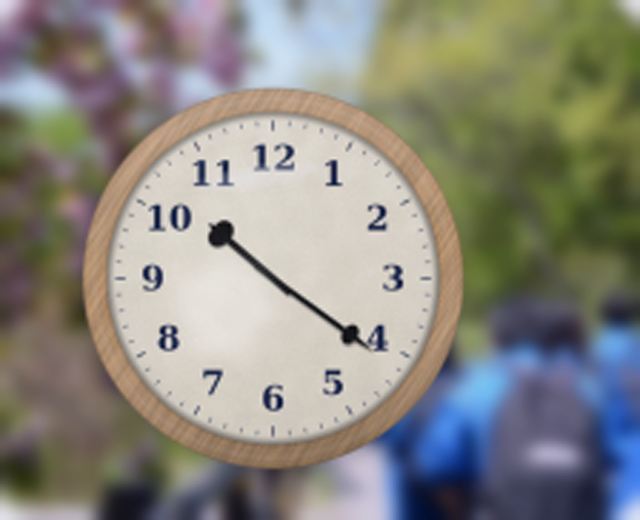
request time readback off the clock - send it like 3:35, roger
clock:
10:21
